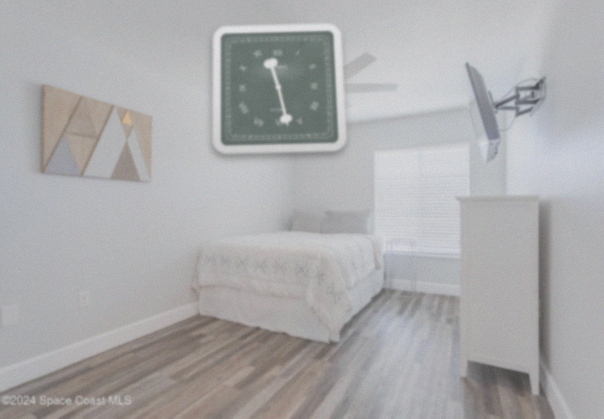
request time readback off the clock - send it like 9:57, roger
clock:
11:28
